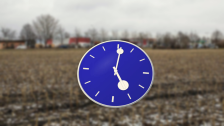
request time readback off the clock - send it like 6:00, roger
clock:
5:01
